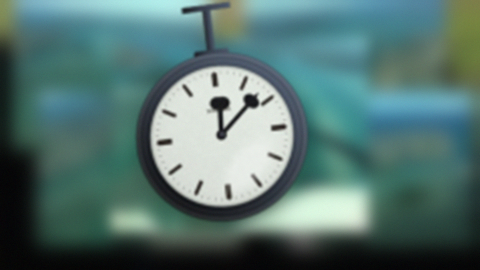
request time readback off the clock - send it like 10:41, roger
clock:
12:08
